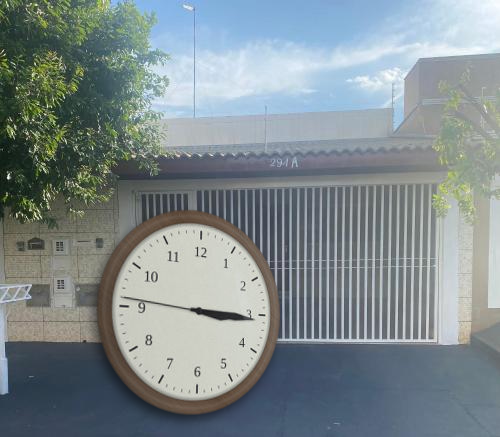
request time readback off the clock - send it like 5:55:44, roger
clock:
3:15:46
